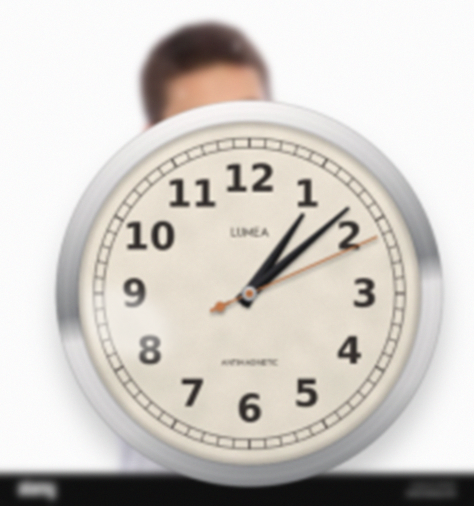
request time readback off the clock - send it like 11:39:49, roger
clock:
1:08:11
